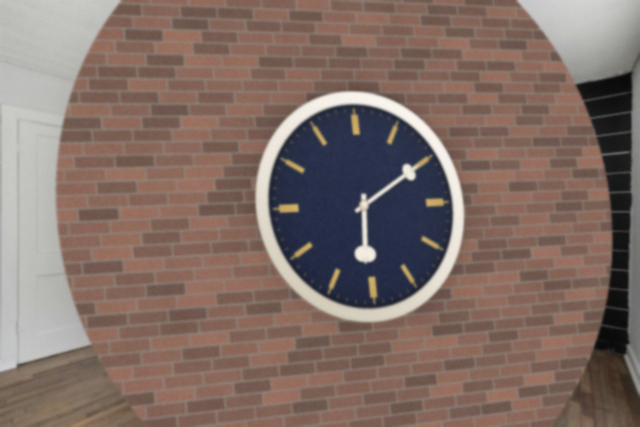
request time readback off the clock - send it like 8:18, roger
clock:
6:10
